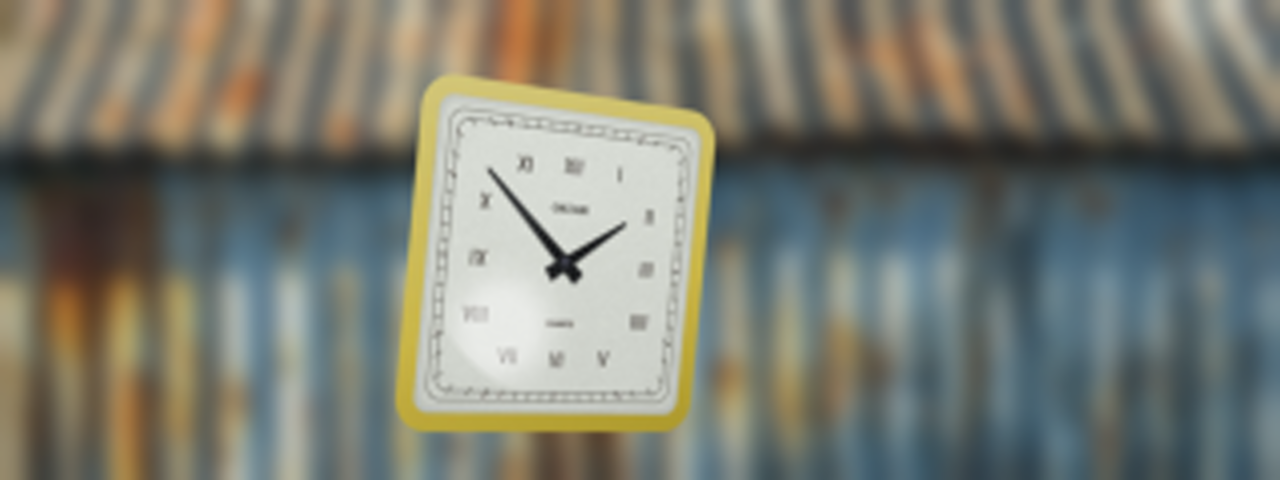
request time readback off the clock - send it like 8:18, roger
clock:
1:52
